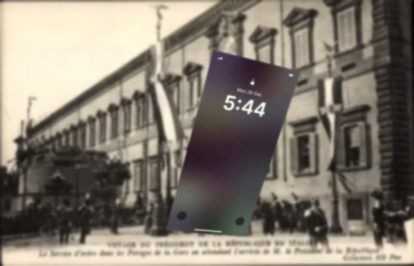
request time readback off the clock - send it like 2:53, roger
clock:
5:44
